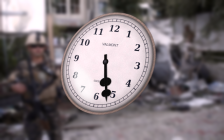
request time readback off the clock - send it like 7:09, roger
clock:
5:27
